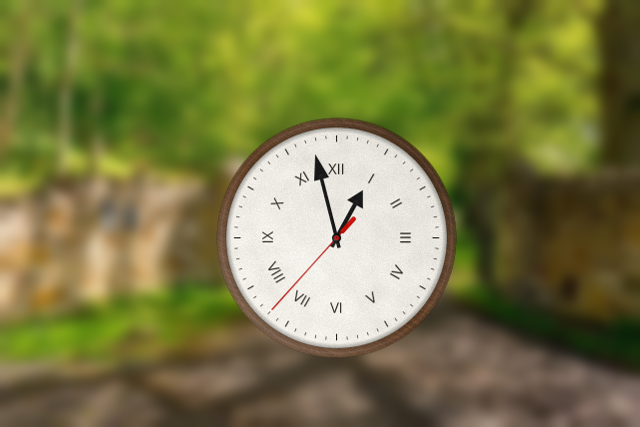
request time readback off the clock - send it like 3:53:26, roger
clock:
12:57:37
